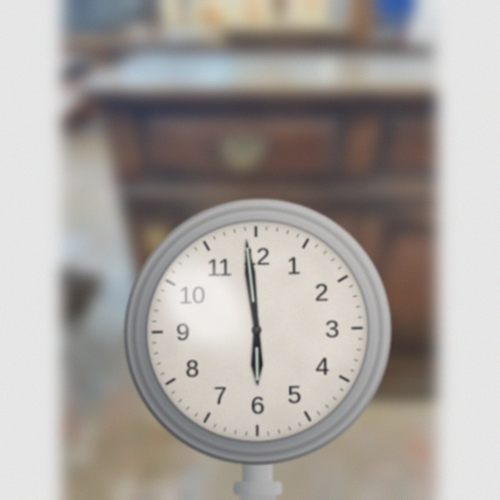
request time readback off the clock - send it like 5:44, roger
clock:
5:59
